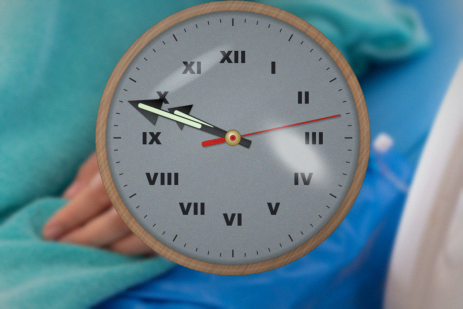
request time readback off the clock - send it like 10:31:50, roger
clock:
9:48:13
